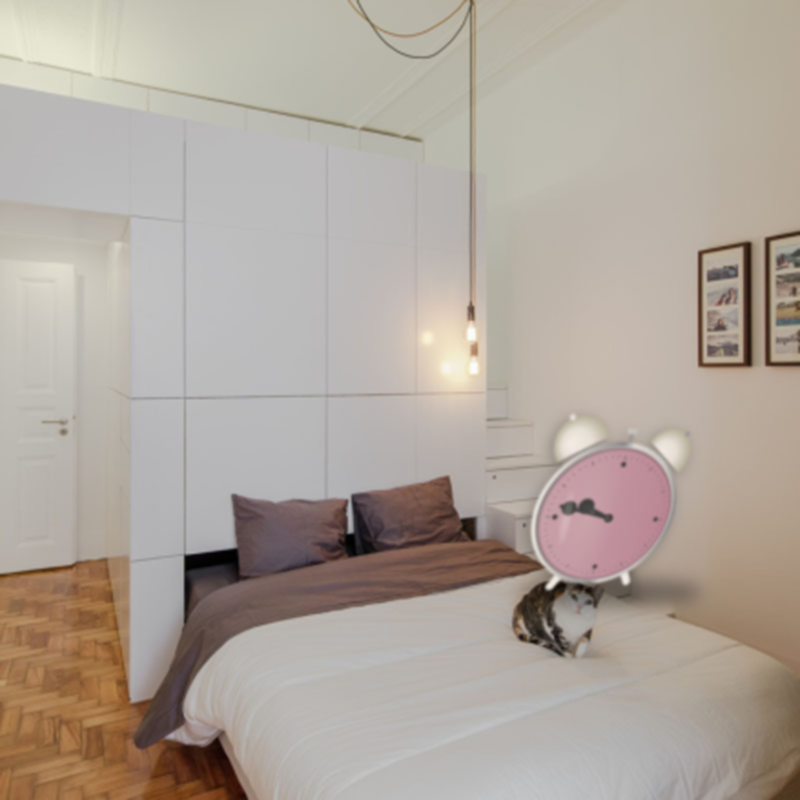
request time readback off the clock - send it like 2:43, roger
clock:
9:47
